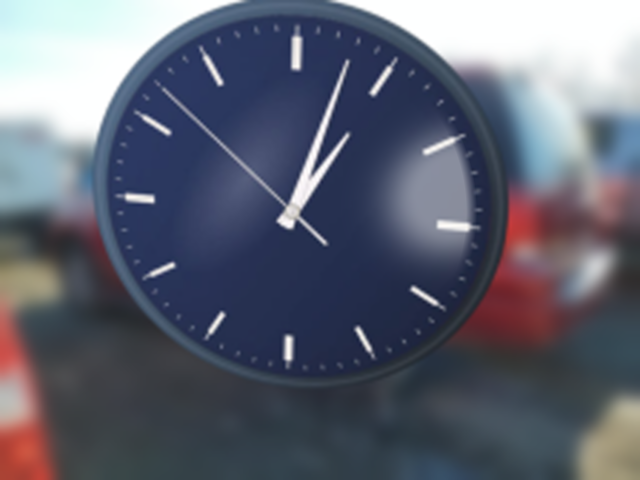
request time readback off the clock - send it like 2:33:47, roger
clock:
1:02:52
